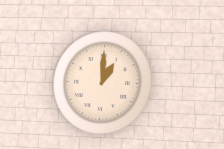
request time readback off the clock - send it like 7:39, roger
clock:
1:00
